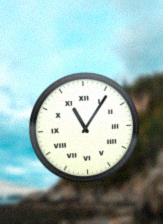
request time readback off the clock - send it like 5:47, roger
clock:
11:06
